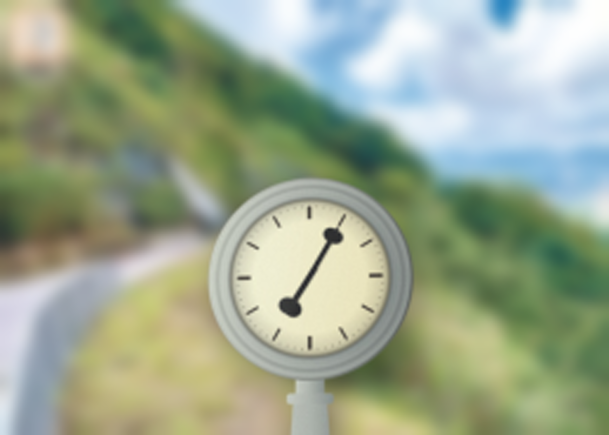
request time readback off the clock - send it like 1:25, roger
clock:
7:05
